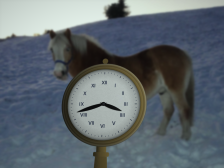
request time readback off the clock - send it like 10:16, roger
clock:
3:42
